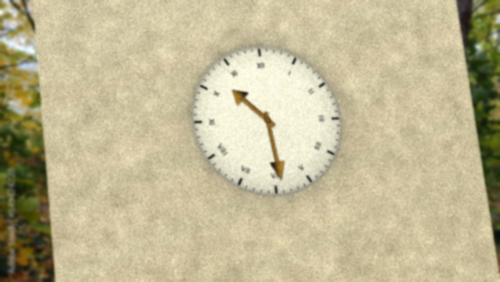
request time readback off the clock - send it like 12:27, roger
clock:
10:29
